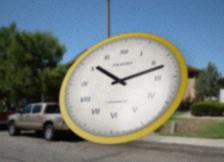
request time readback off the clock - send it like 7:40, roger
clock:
10:12
